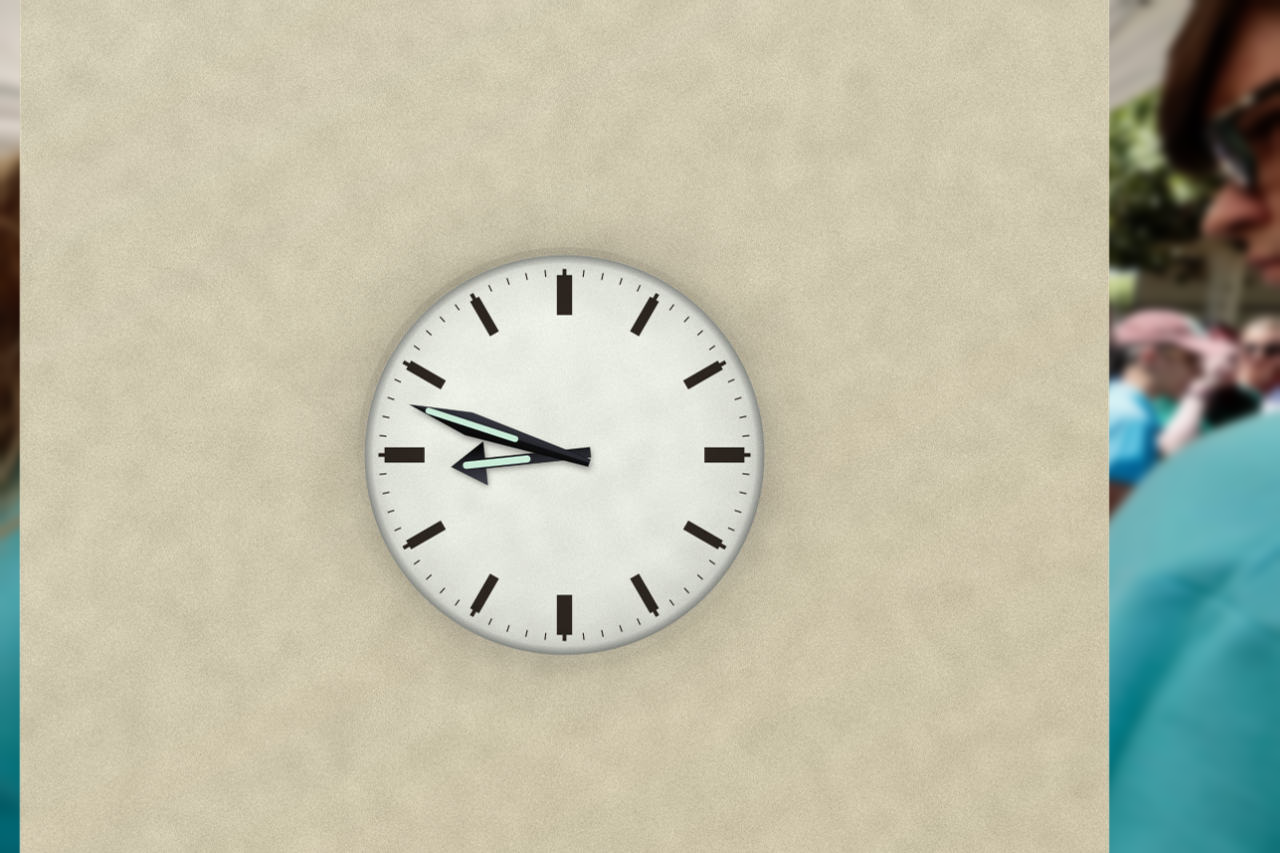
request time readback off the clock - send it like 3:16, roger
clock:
8:48
